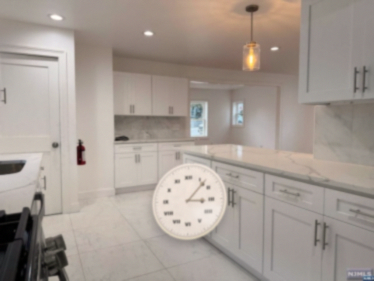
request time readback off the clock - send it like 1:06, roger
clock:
3:07
